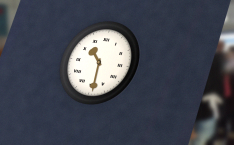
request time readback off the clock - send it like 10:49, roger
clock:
10:29
